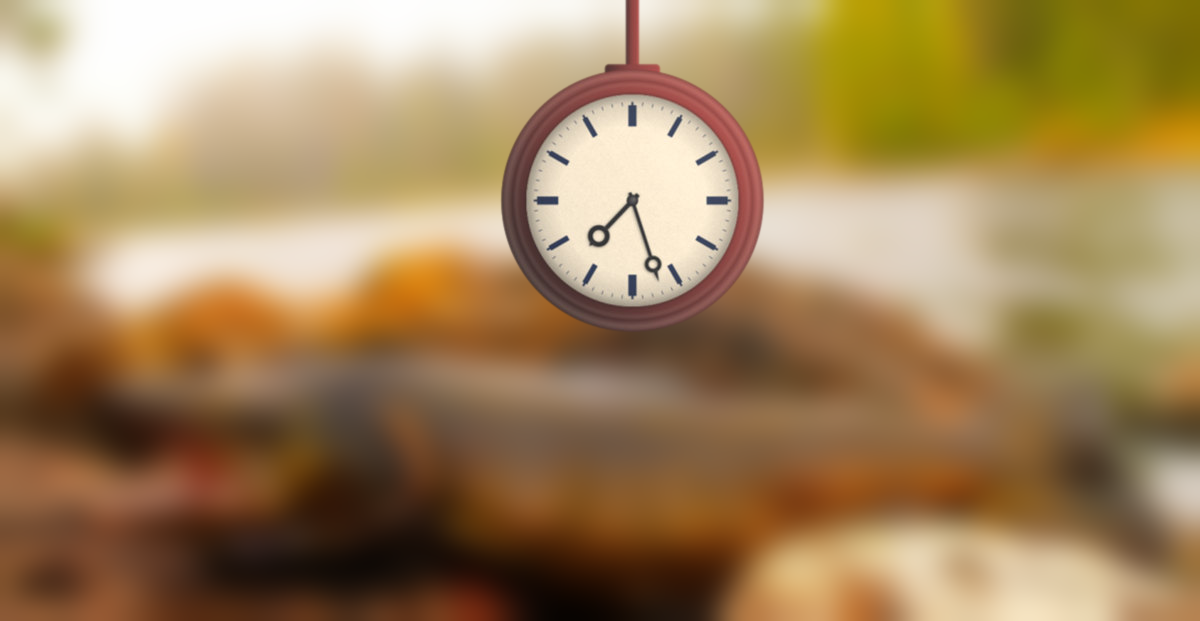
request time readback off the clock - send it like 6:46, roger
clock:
7:27
